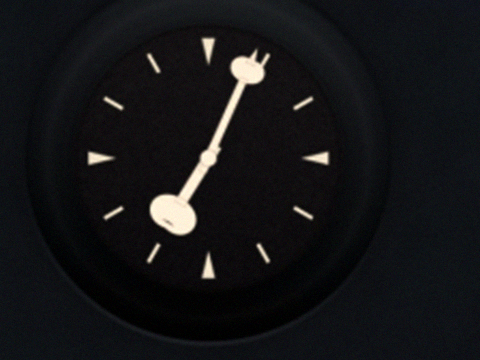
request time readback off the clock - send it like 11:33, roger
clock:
7:04
